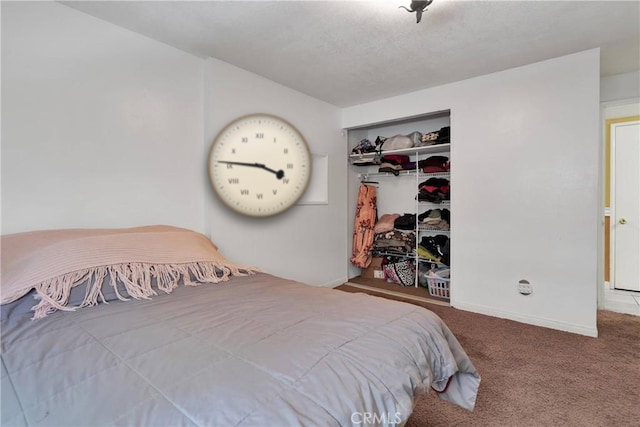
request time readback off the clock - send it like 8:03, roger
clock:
3:46
